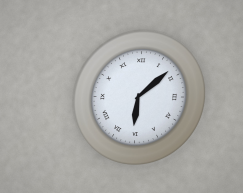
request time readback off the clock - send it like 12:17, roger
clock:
6:08
